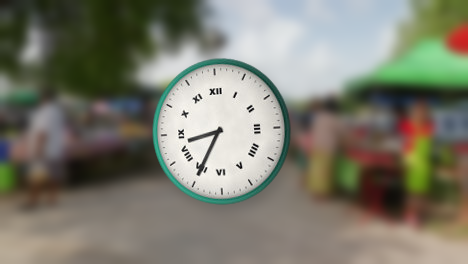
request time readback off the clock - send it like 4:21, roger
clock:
8:35
